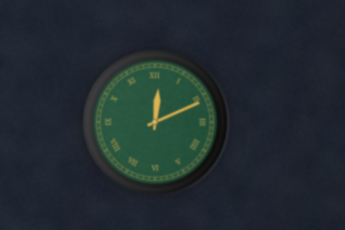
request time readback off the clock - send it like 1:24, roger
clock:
12:11
